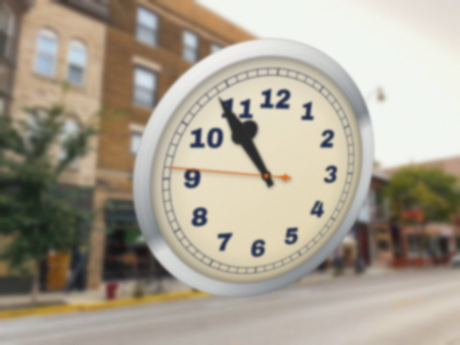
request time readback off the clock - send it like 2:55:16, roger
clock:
10:53:46
